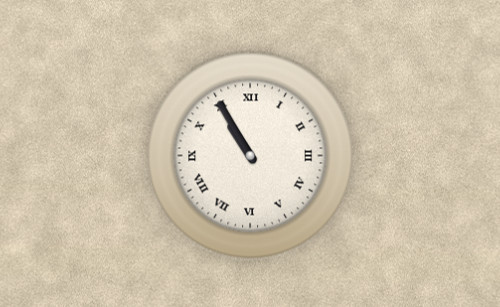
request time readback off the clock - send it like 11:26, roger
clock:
10:55
